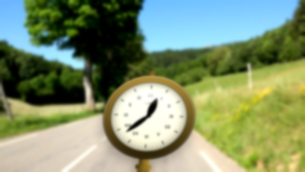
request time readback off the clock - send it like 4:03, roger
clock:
12:38
